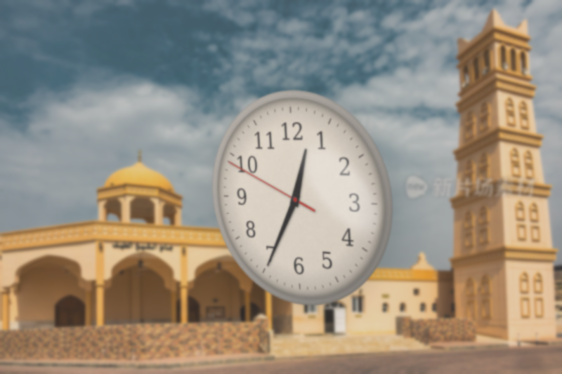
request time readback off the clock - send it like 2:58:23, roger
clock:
12:34:49
